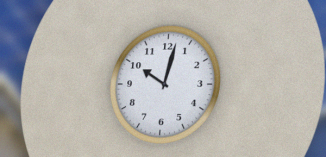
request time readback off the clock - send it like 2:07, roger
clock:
10:02
